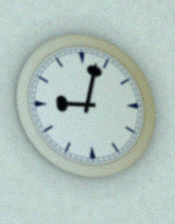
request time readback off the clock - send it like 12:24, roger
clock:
9:03
